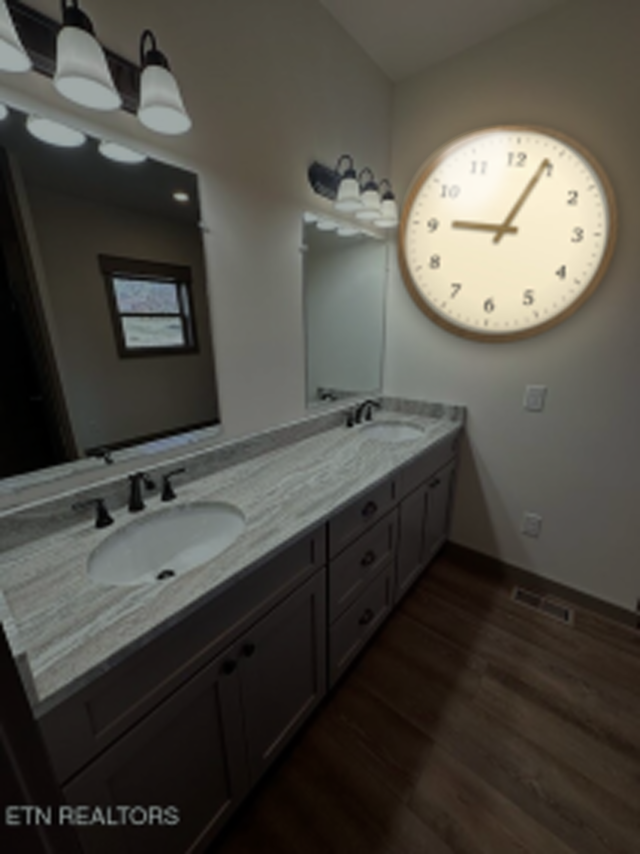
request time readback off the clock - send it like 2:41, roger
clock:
9:04
